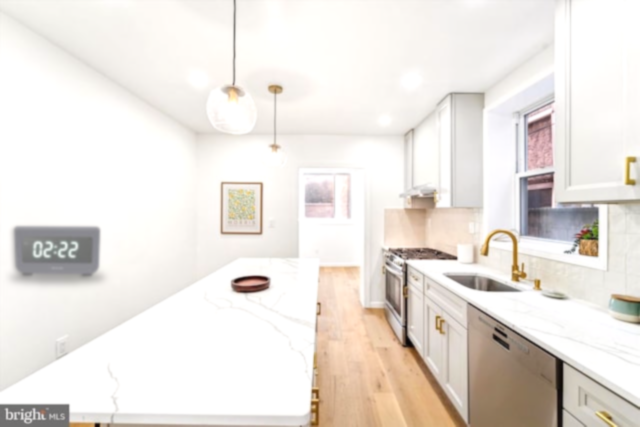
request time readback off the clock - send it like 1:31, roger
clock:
2:22
